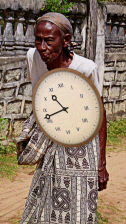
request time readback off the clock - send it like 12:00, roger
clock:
10:42
